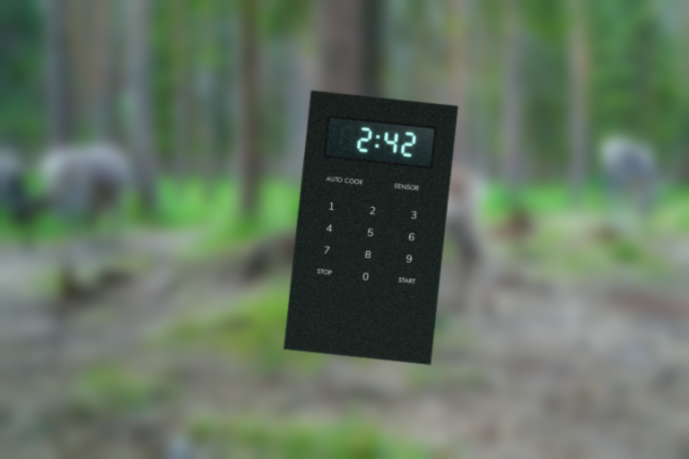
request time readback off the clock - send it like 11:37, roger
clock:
2:42
